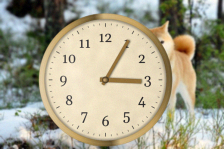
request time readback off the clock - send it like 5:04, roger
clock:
3:05
